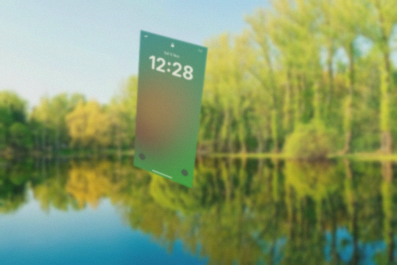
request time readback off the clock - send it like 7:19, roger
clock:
12:28
